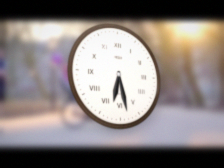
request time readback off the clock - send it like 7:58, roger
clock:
6:28
